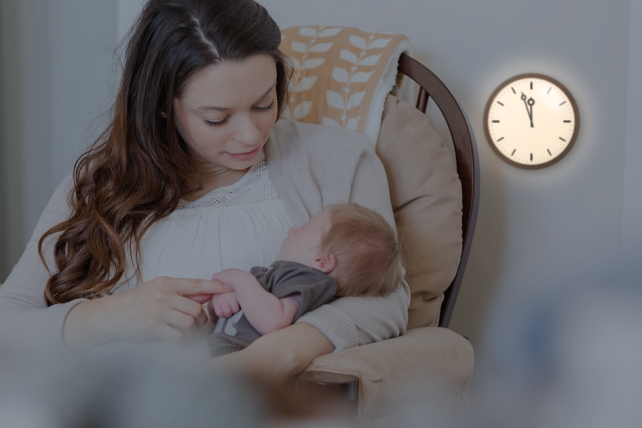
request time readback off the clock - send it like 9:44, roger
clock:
11:57
